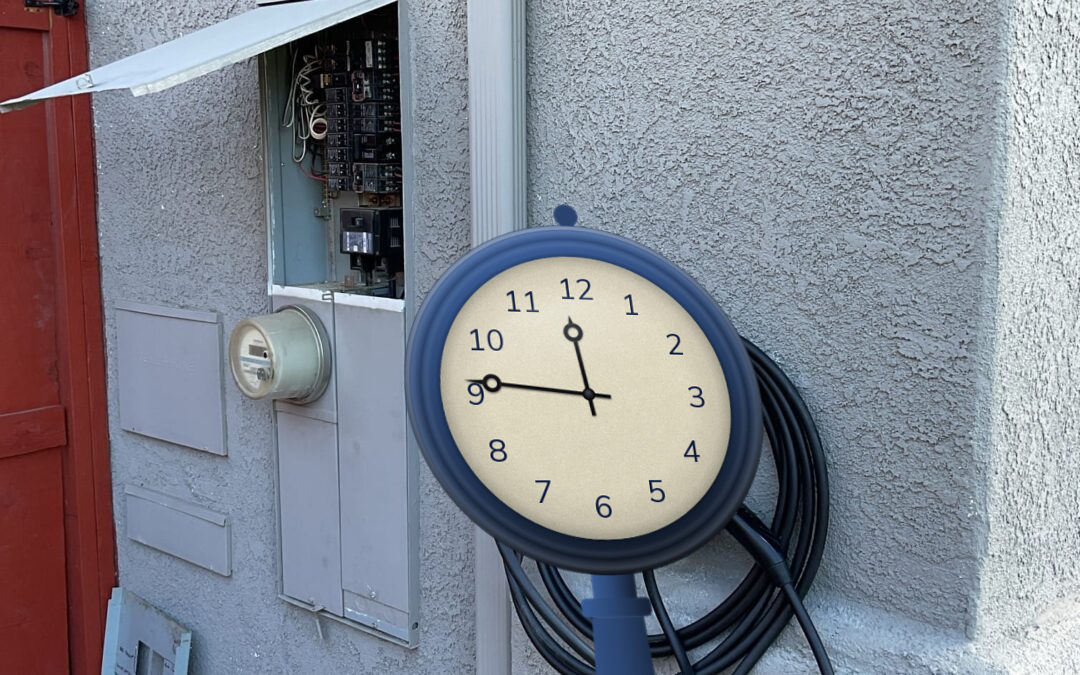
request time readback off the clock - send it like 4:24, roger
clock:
11:46
